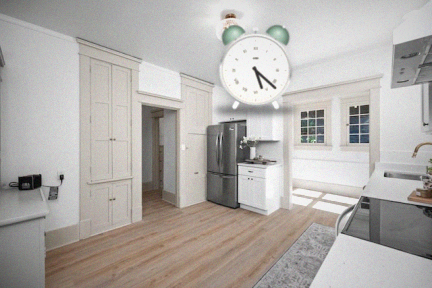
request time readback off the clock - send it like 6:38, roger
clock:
5:22
